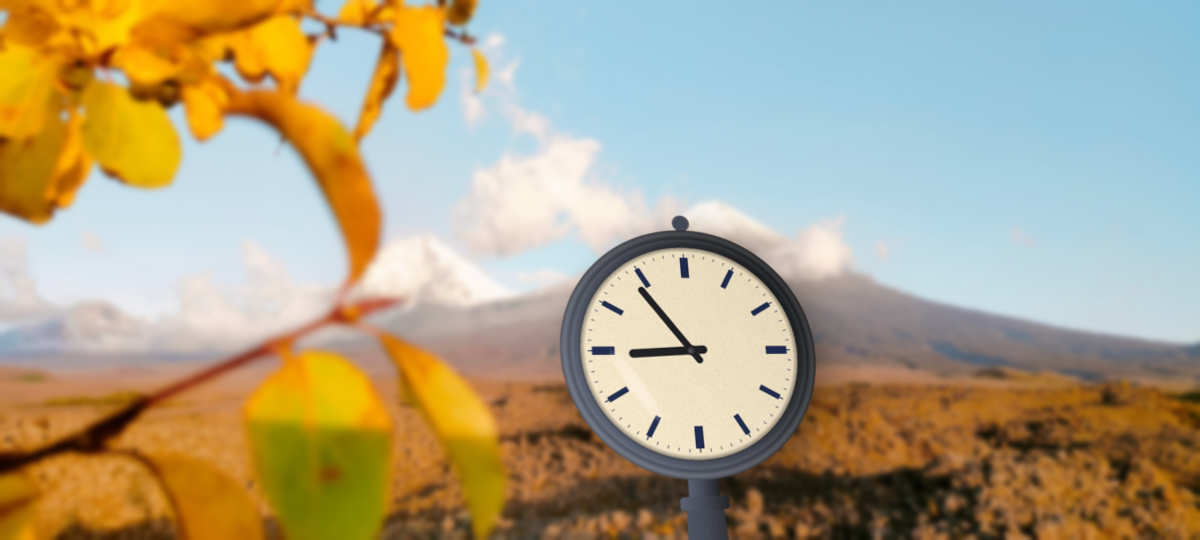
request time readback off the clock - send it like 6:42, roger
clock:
8:54
